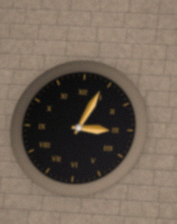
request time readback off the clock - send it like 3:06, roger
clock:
3:04
